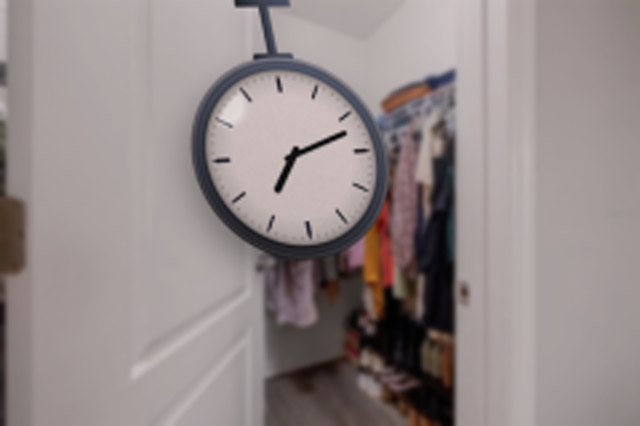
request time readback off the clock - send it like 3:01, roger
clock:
7:12
